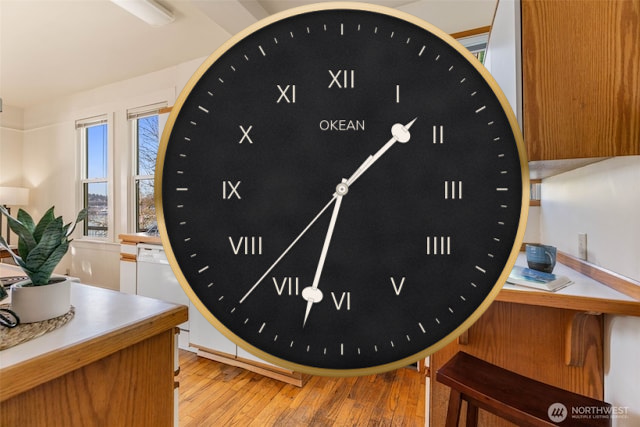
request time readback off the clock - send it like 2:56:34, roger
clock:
1:32:37
